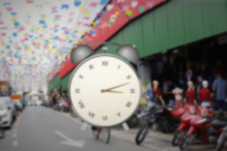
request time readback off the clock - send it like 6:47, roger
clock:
3:12
